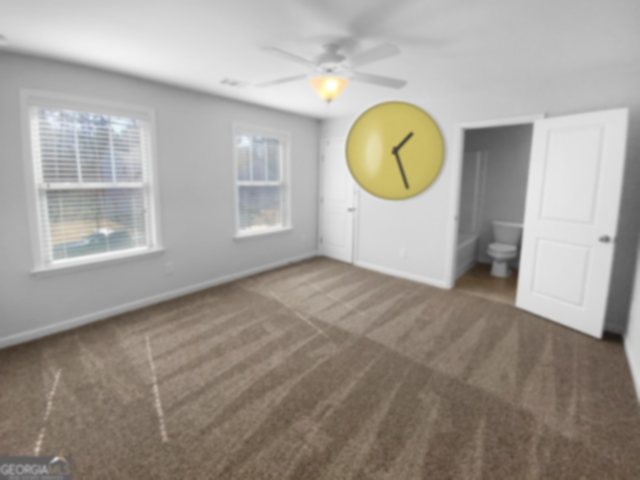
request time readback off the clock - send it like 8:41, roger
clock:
1:27
